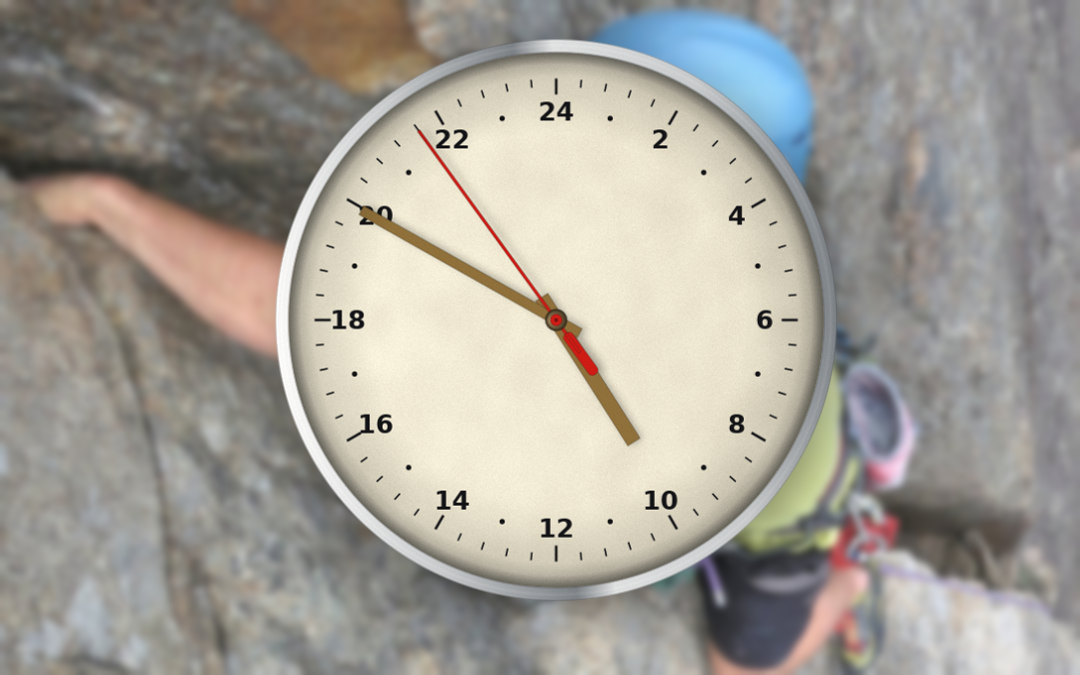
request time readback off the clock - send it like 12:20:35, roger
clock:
9:49:54
